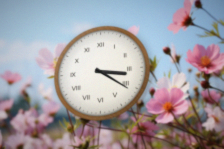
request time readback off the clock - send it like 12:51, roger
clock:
3:21
